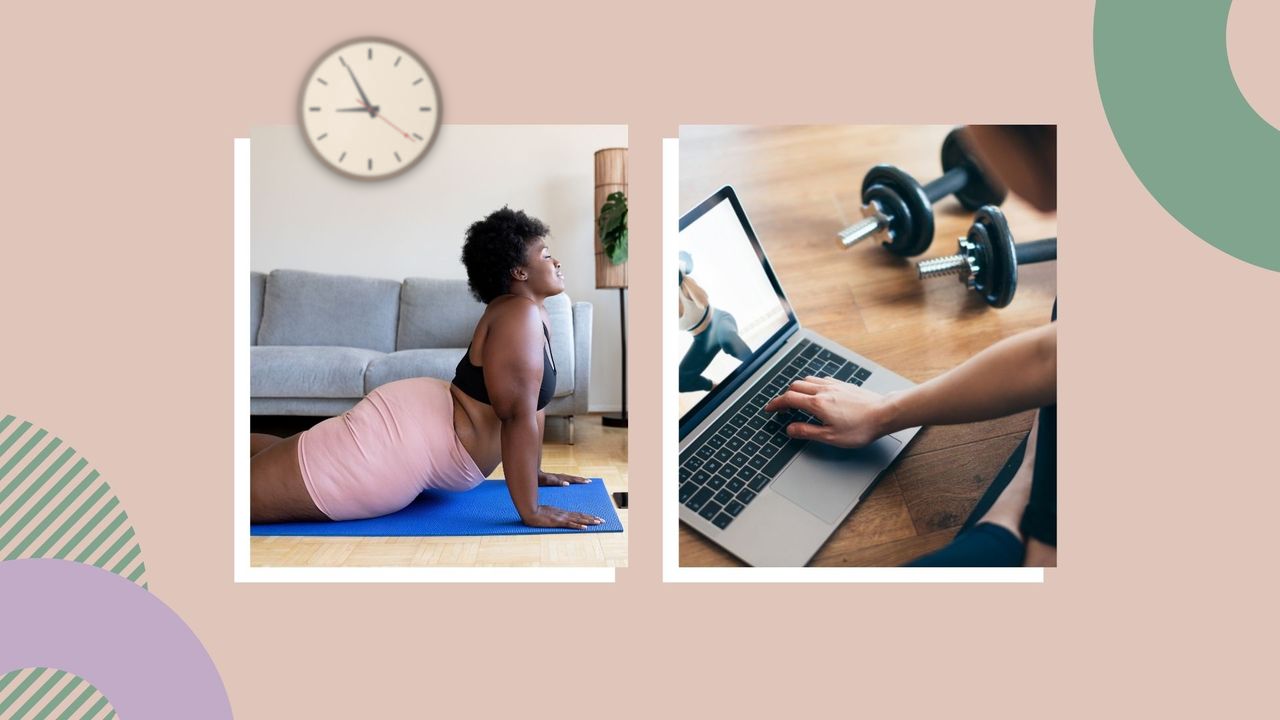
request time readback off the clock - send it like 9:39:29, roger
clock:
8:55:21
